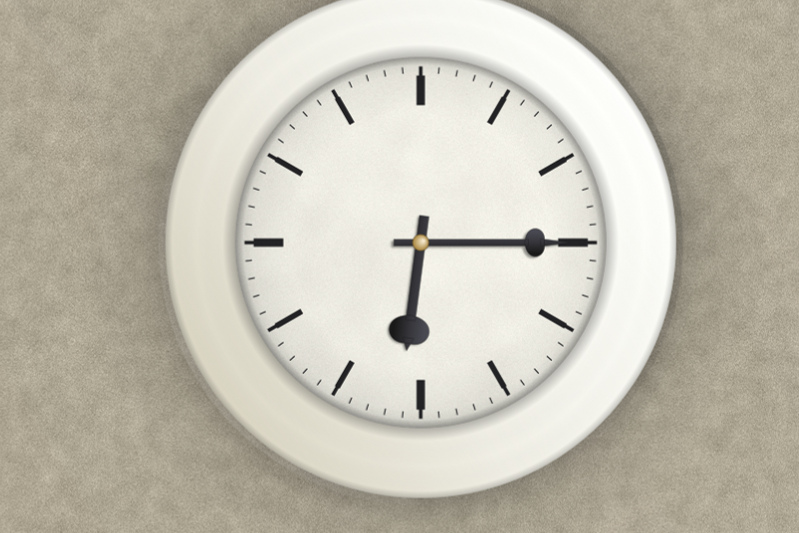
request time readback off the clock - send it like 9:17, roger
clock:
6:15
